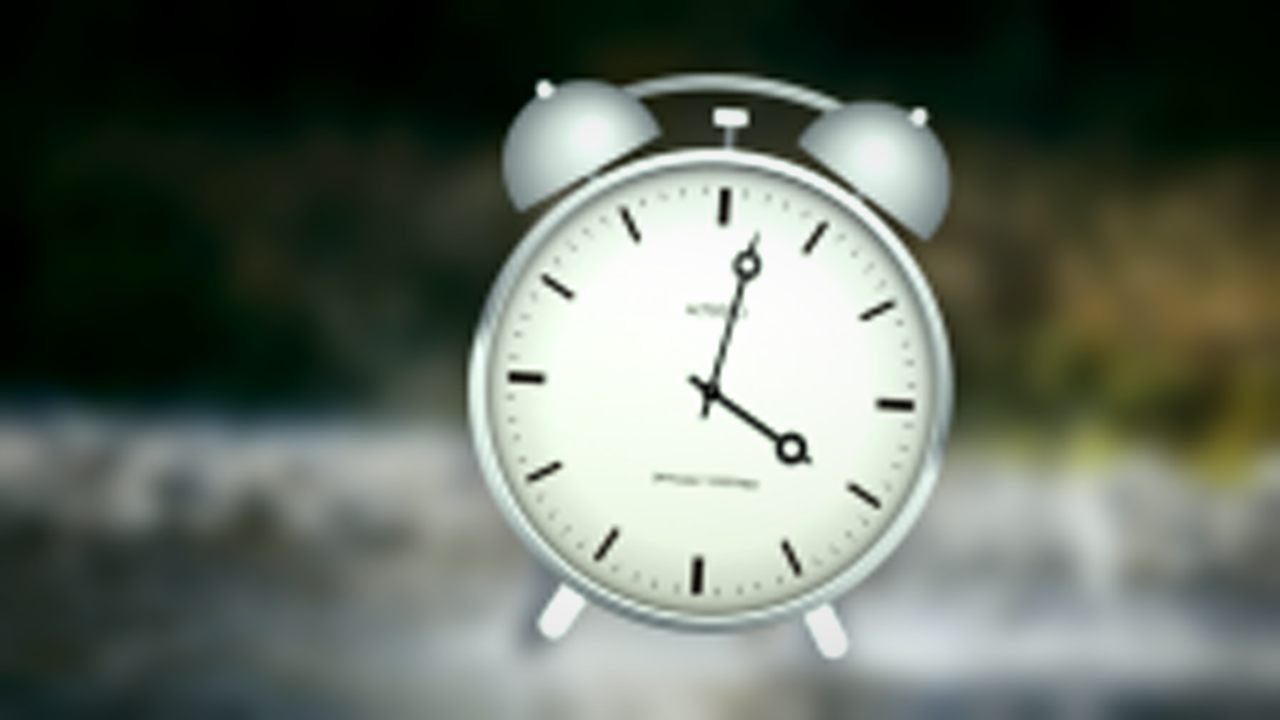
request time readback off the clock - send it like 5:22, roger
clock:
4:02
